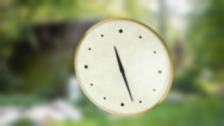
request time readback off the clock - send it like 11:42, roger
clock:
11:27
